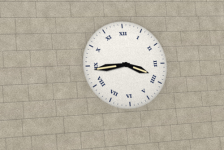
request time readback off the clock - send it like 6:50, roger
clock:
3:44
